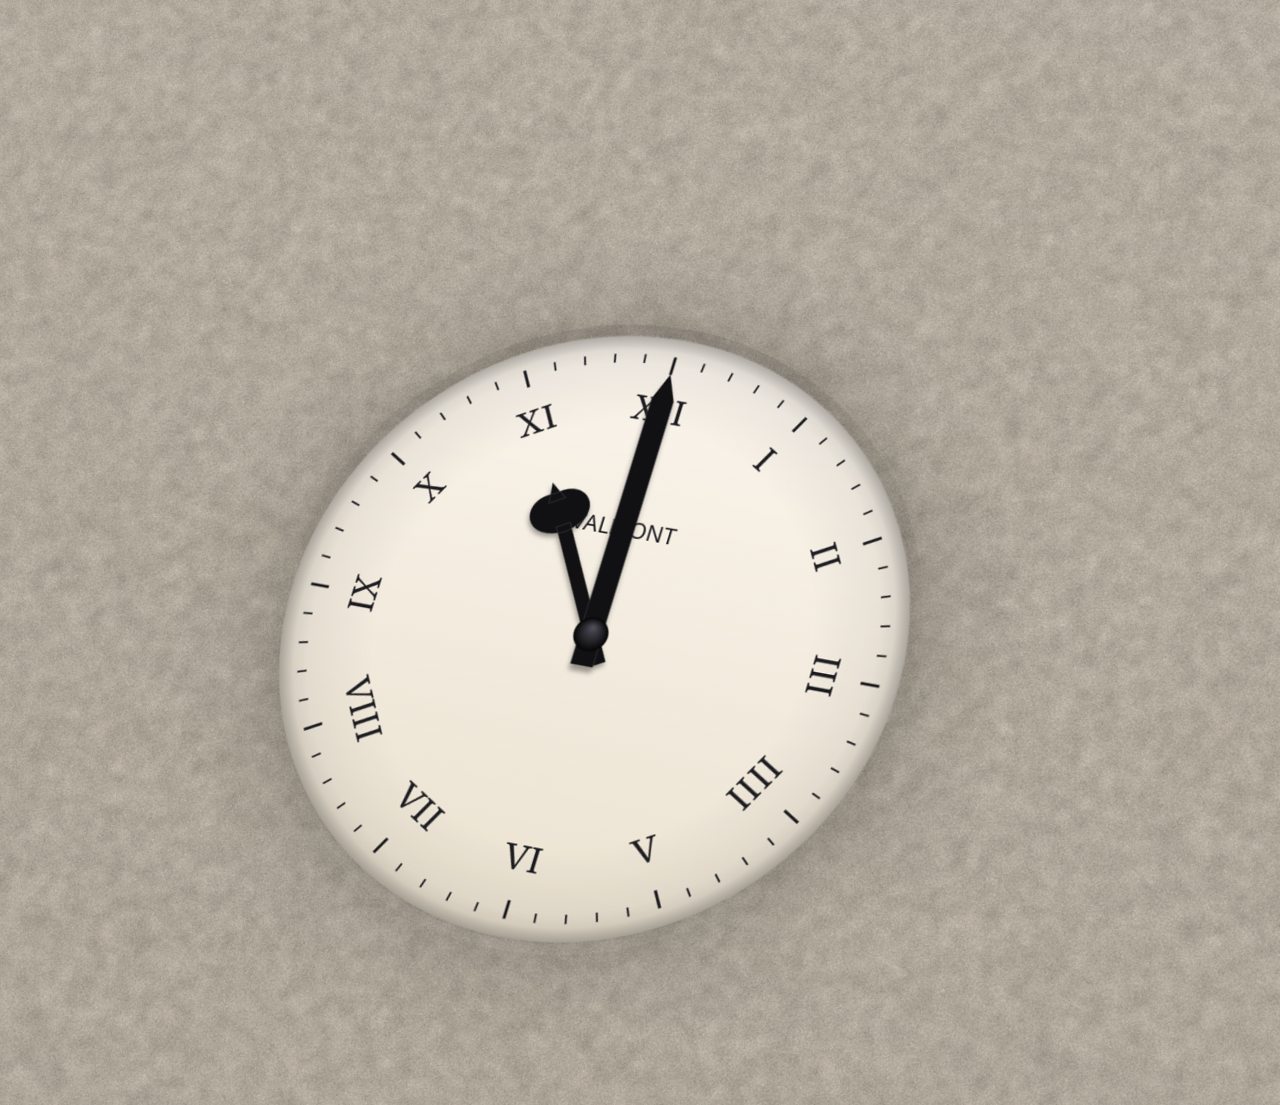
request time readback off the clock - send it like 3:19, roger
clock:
11:00
